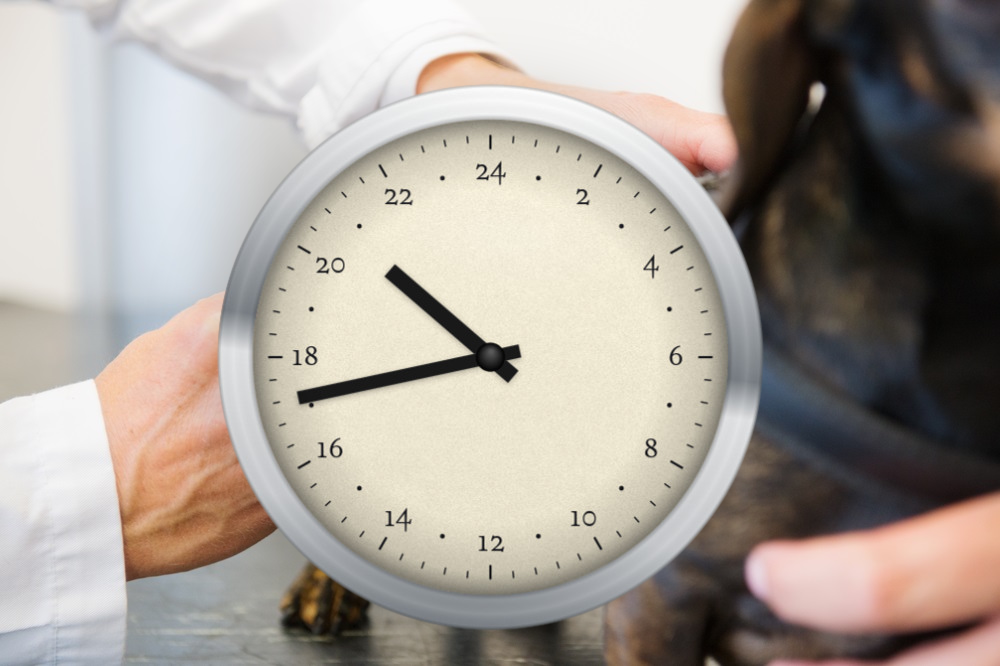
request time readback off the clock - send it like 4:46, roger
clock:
20:43
